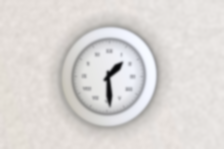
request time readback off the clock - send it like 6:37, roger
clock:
1:29
